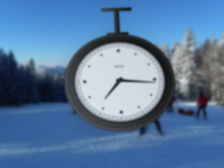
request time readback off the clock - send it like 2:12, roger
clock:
7:16
